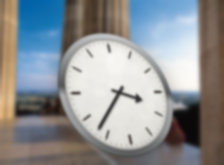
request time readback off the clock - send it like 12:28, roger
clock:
3:37
